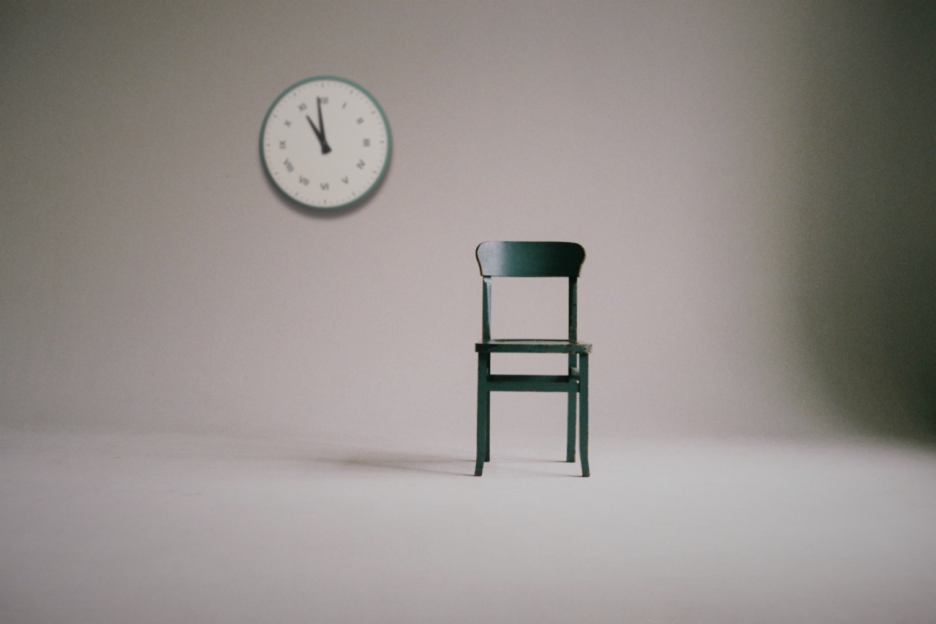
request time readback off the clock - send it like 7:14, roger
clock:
10:59
